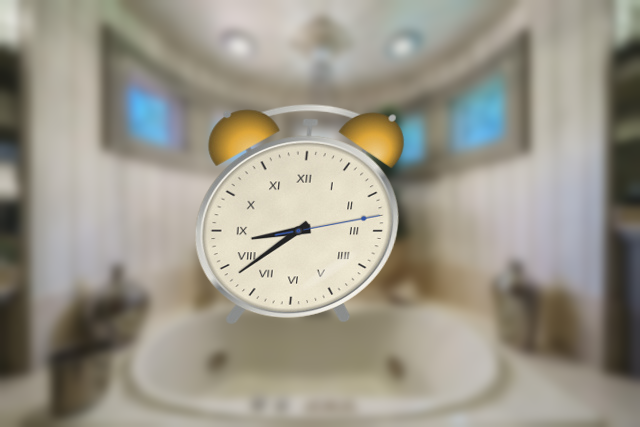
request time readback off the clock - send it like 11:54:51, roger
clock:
8:38:13
